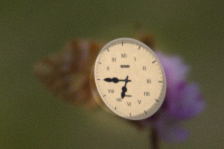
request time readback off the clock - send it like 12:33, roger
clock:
6:45
